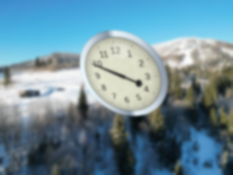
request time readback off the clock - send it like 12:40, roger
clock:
3:49
